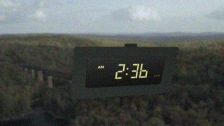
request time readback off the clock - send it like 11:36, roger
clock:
2:36
